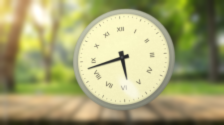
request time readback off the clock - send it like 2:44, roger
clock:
5:43
